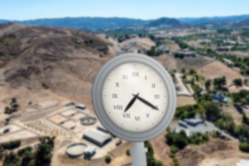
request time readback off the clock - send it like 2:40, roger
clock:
7:20
